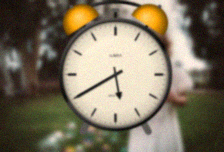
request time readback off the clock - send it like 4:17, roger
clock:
5:40
